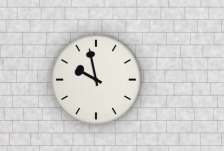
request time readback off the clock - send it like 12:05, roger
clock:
9:58
